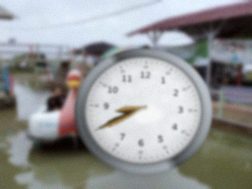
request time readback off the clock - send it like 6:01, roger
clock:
8:40
